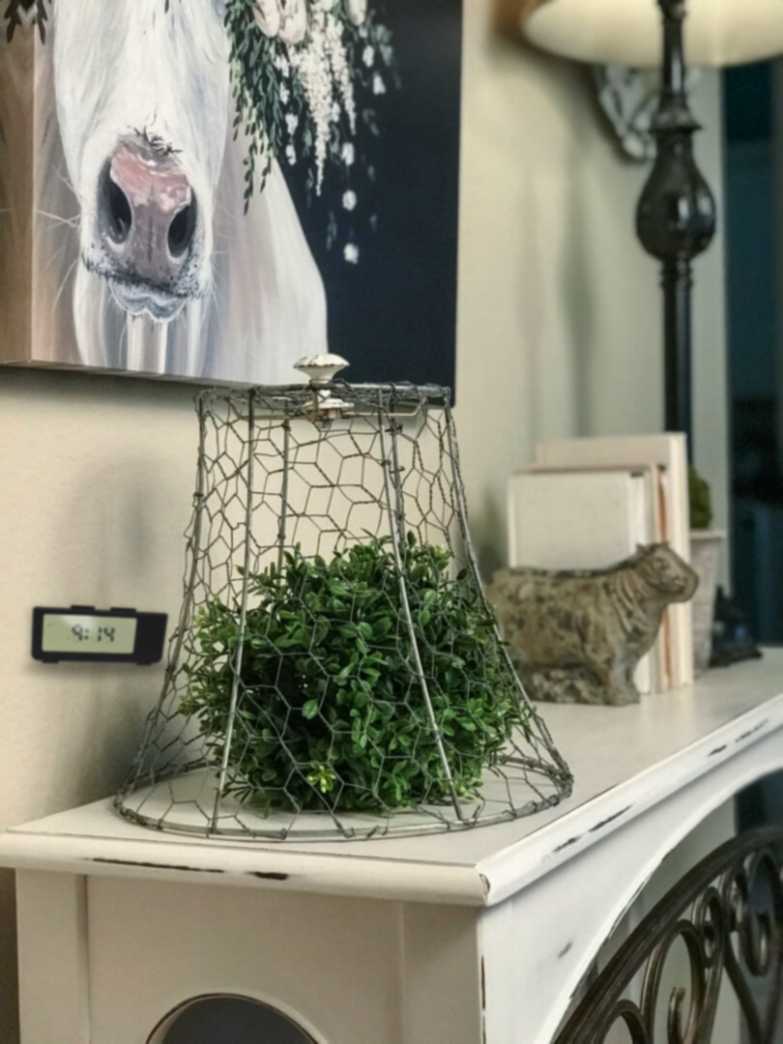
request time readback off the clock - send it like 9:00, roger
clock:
9:14
